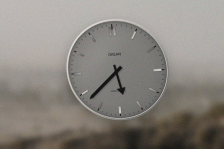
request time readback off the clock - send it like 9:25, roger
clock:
5:38
